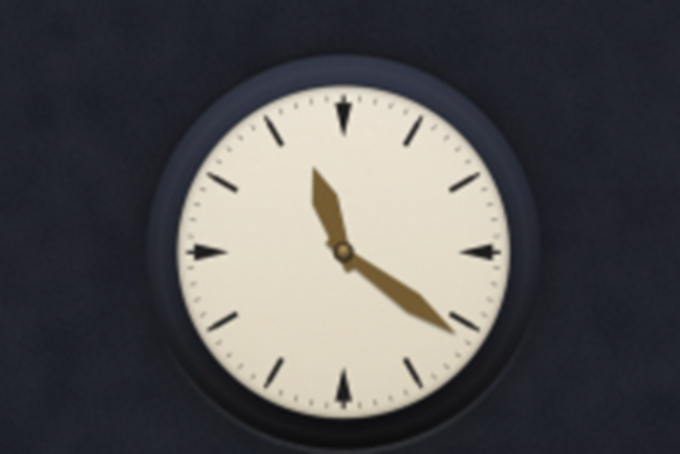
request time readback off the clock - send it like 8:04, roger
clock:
11:21
